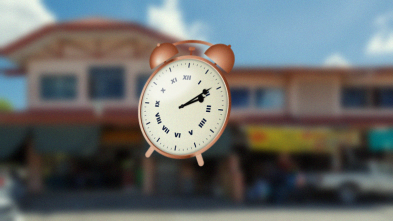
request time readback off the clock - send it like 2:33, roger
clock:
2:09
